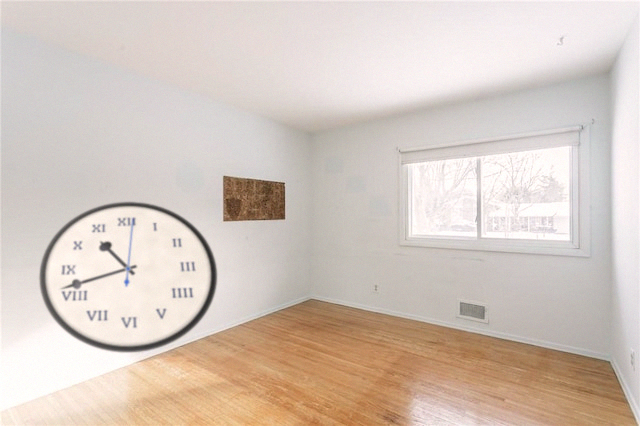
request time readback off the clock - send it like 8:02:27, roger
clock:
10:42:01
